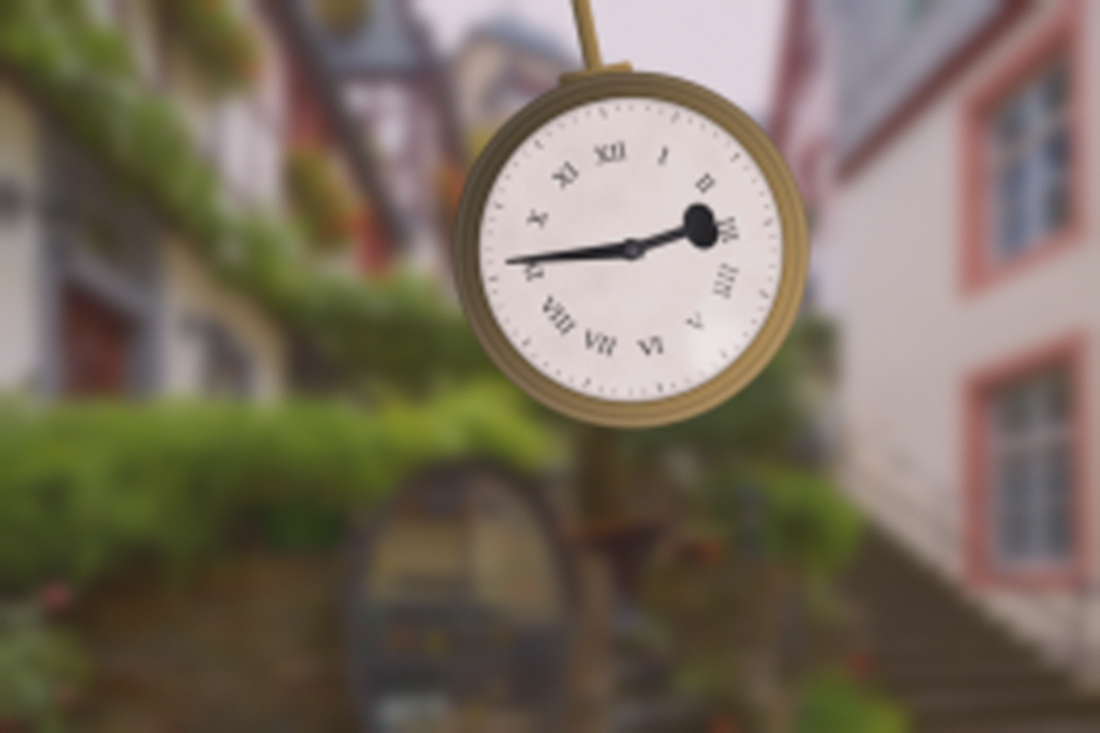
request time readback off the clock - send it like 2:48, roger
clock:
2:46
